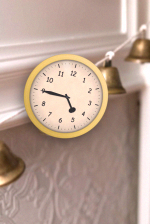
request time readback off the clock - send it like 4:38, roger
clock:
4:45
